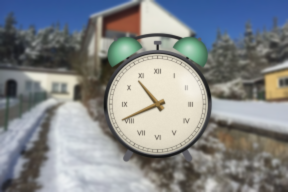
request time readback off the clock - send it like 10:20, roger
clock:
10:41
